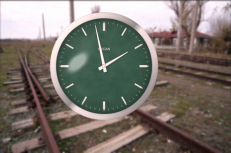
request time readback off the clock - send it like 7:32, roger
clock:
1:58
